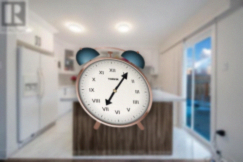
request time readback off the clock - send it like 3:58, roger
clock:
7:06
